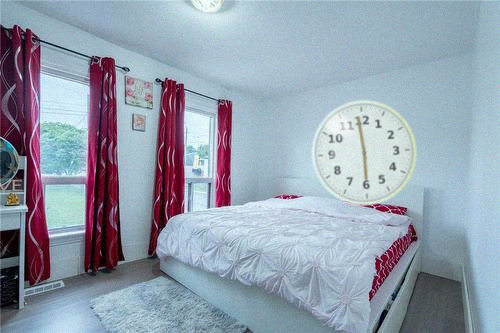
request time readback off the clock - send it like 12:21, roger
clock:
5:59
